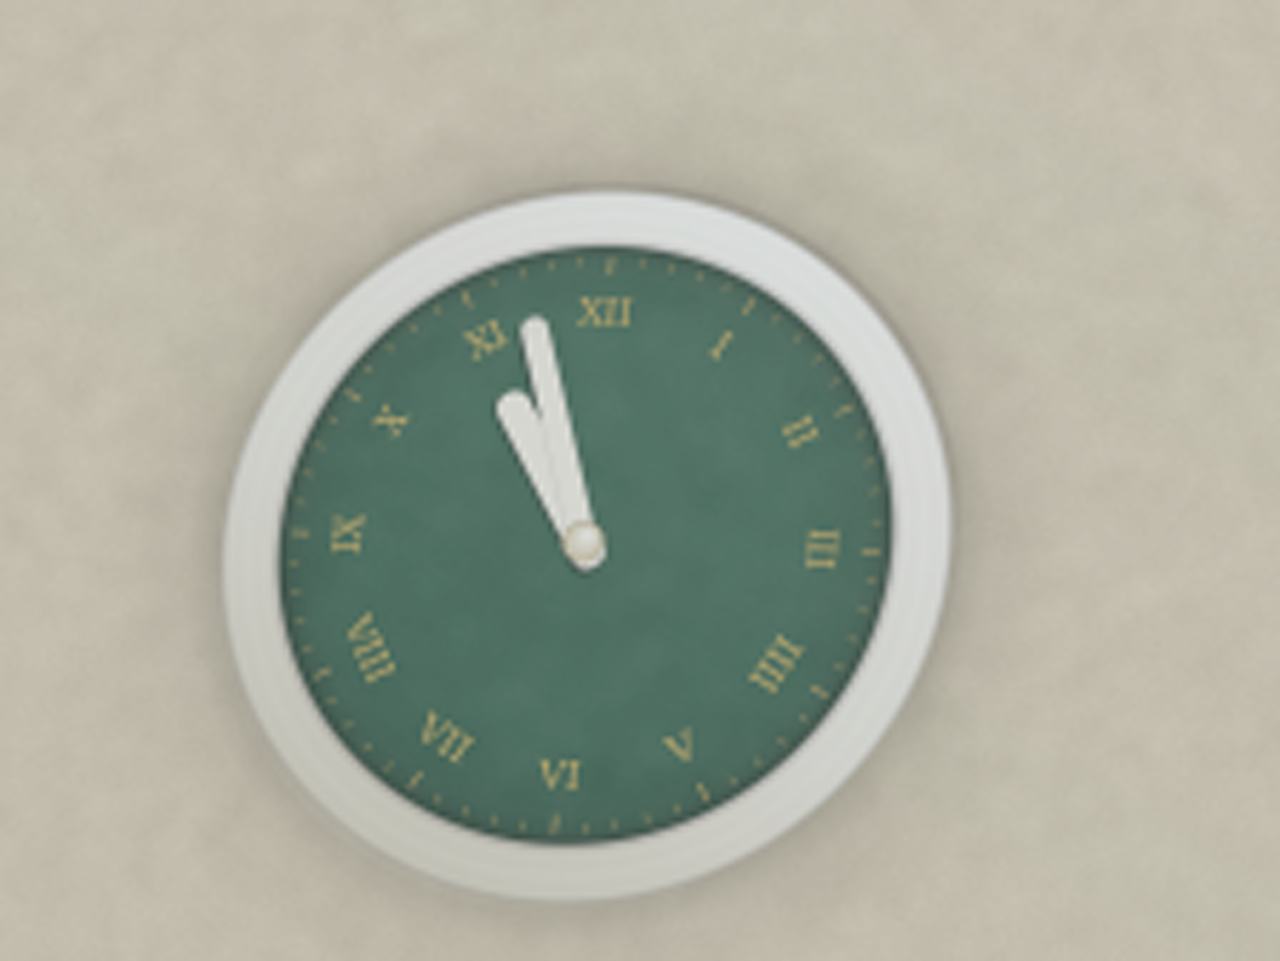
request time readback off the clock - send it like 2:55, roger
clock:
10:57
